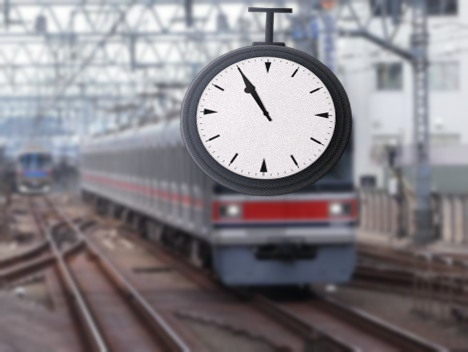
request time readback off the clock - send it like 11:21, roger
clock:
10:55
